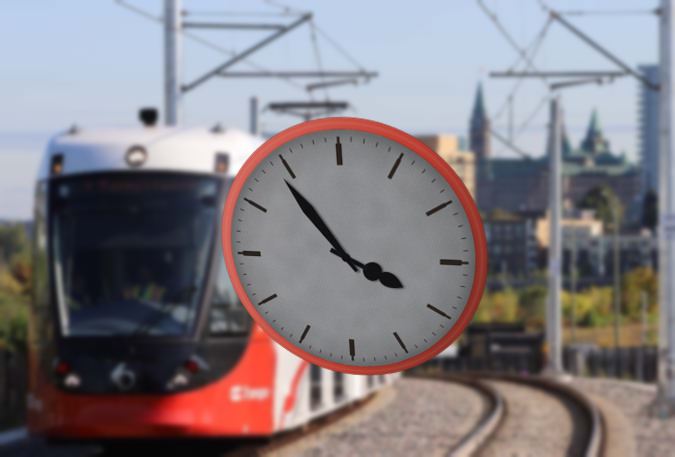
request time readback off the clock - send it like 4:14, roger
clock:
3:54
